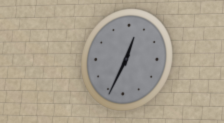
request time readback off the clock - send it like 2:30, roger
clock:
12:34
